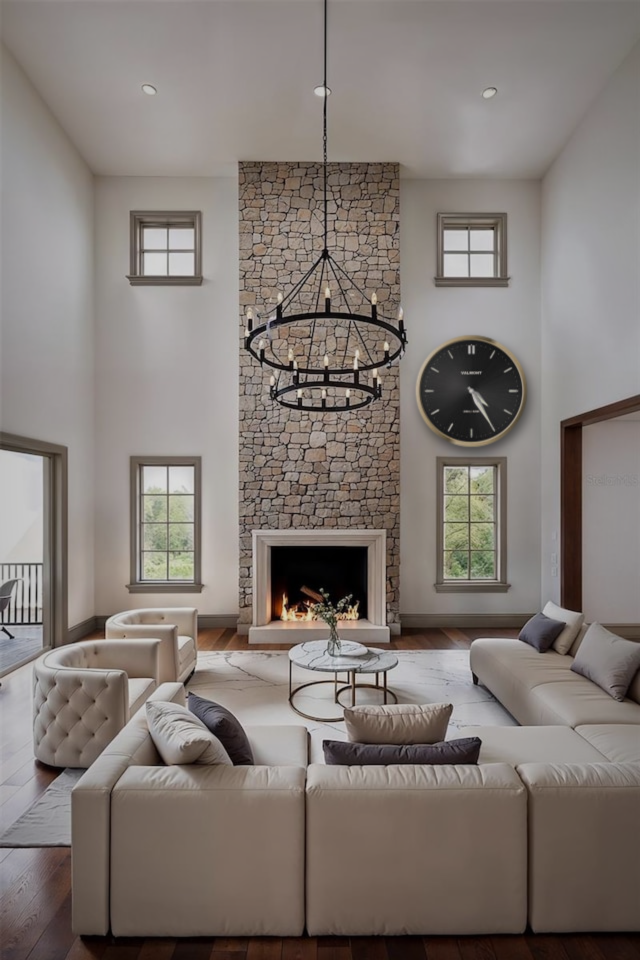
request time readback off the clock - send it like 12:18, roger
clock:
4:25
